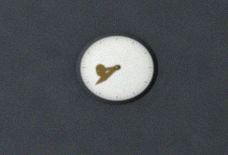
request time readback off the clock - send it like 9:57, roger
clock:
8:38
